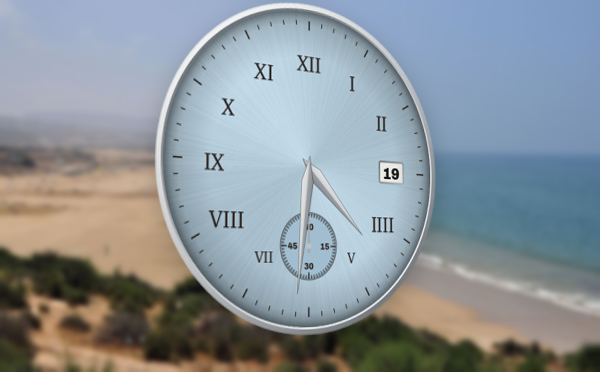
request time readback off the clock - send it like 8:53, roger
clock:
4:31
